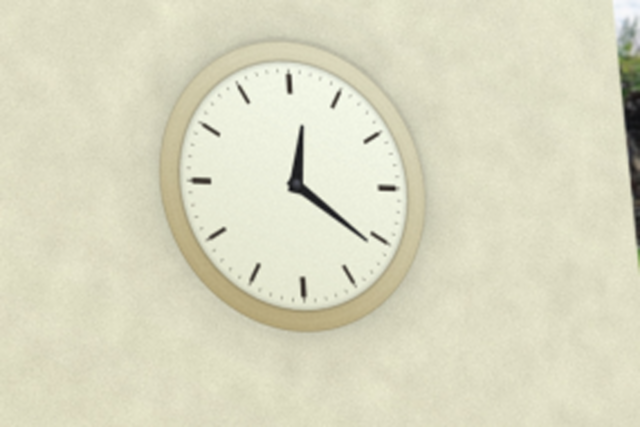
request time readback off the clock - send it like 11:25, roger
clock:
12:21
